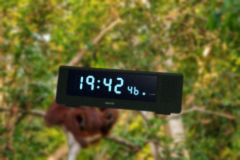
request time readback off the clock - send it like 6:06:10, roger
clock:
19:42:46
